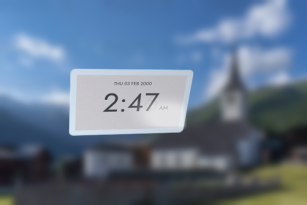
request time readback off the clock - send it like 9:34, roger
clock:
2:47
